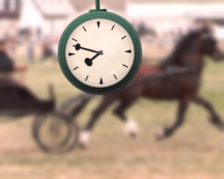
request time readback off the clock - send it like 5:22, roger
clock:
7:48
